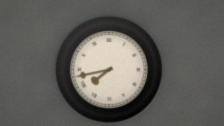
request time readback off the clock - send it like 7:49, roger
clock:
7:43
